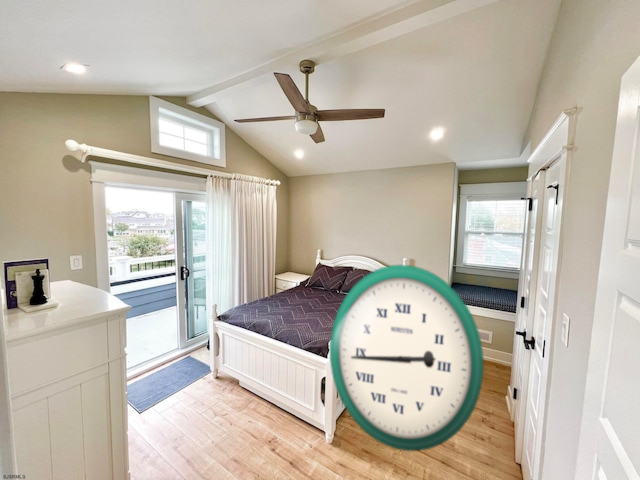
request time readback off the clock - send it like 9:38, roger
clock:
2:44
